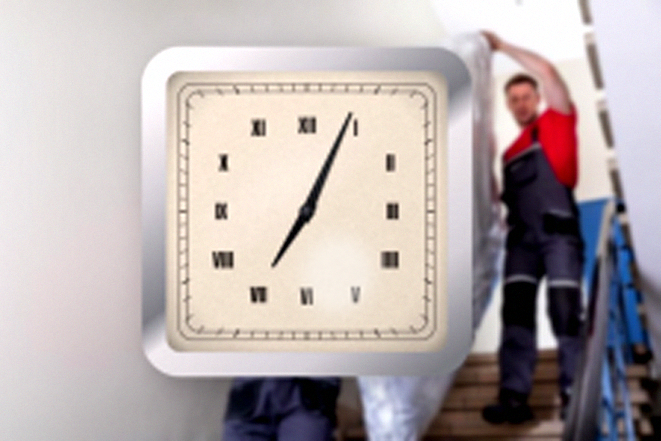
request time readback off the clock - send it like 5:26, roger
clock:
7:04
